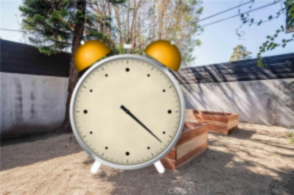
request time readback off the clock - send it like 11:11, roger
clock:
4:22
